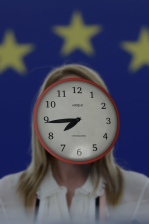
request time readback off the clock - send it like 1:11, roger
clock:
7:44
